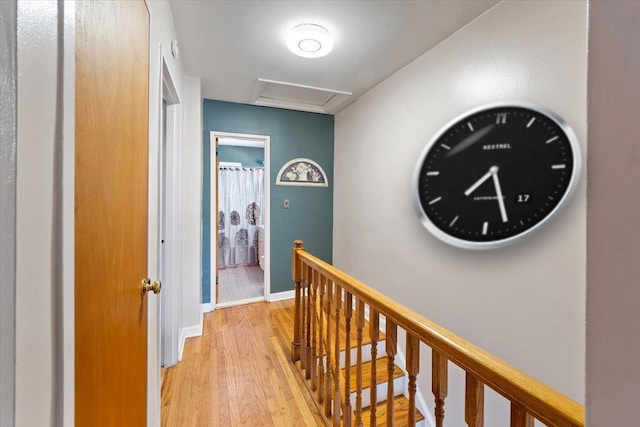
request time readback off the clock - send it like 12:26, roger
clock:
7:27
